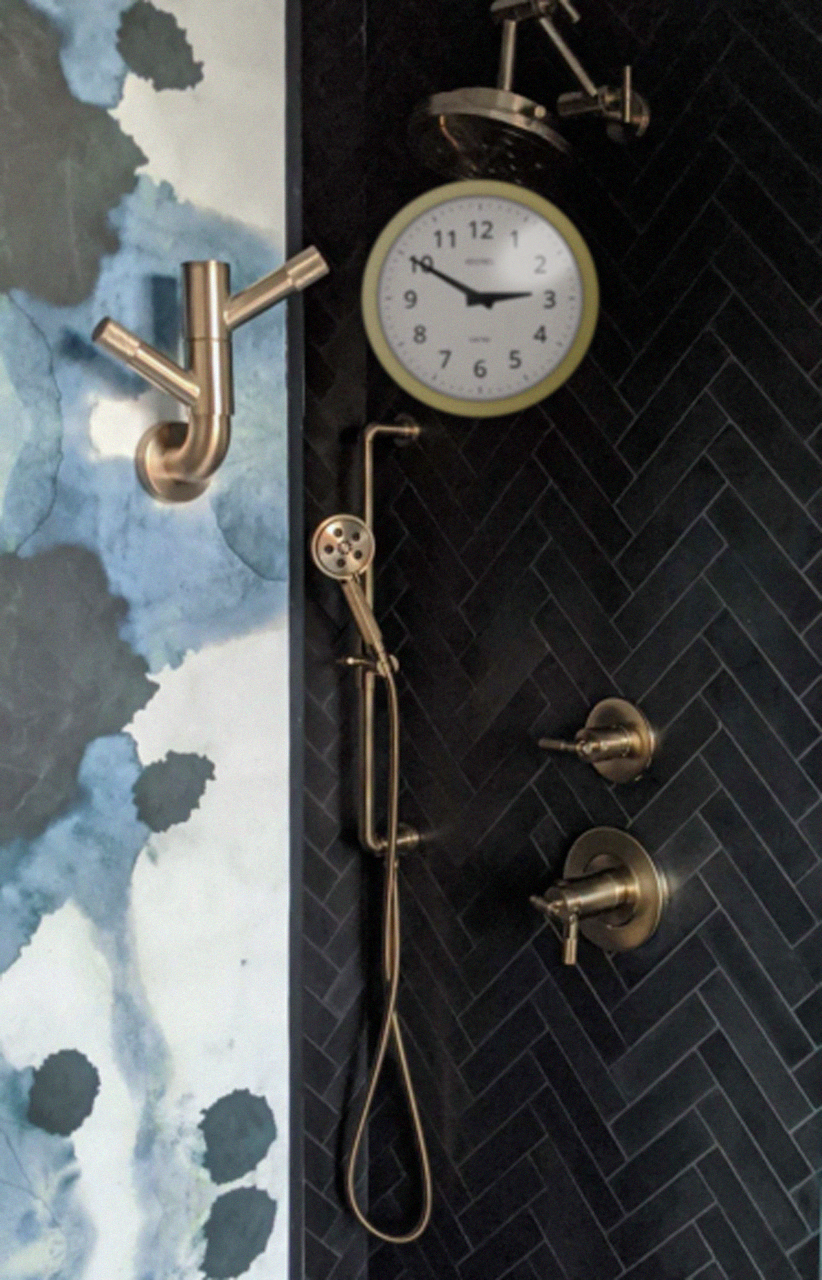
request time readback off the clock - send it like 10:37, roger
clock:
2:50
